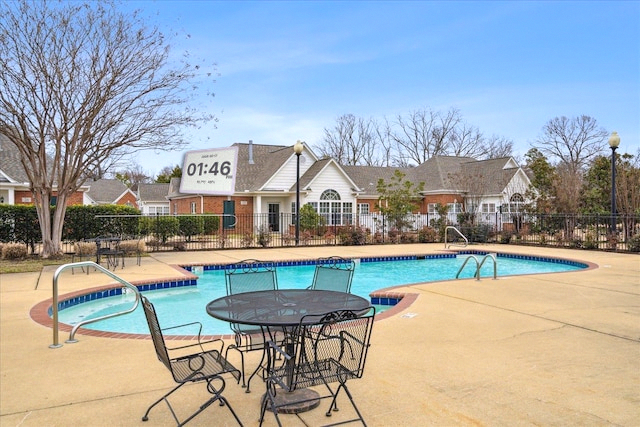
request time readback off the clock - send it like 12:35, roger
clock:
1:46
